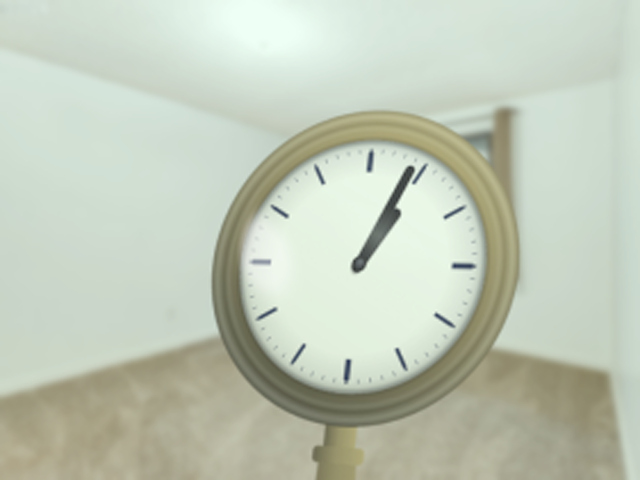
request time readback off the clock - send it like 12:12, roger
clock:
1:04
